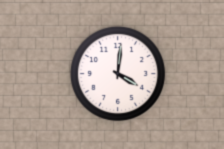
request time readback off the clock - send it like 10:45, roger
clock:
4:01
